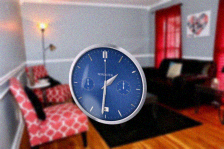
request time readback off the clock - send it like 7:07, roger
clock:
1:31
